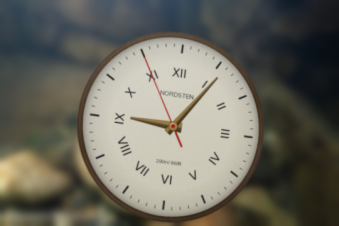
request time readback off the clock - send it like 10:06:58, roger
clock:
9:05:55
